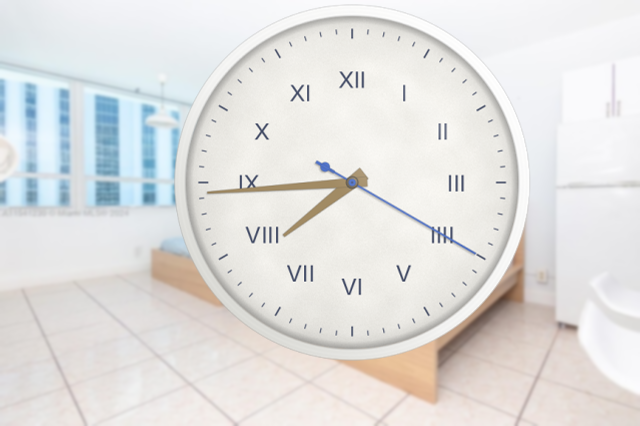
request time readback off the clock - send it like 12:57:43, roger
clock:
7:44:20
